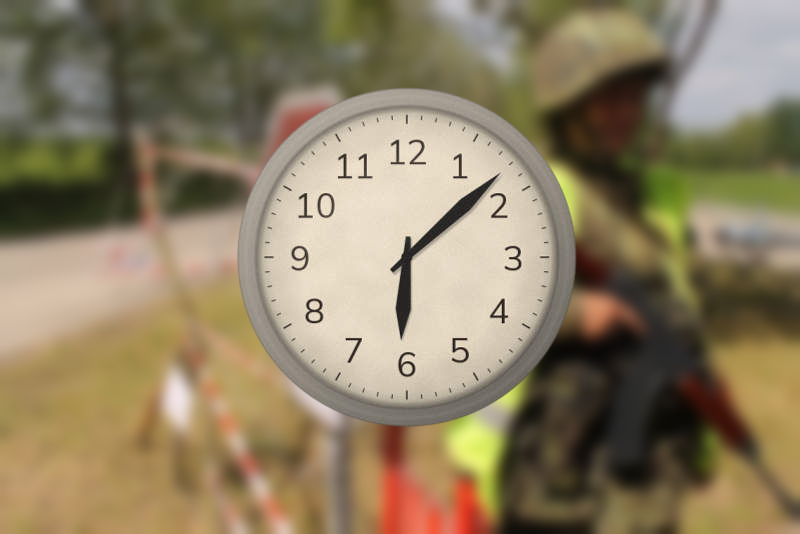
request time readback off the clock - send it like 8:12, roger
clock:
6:08
